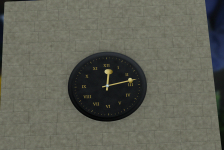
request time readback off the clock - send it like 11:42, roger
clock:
12:13
